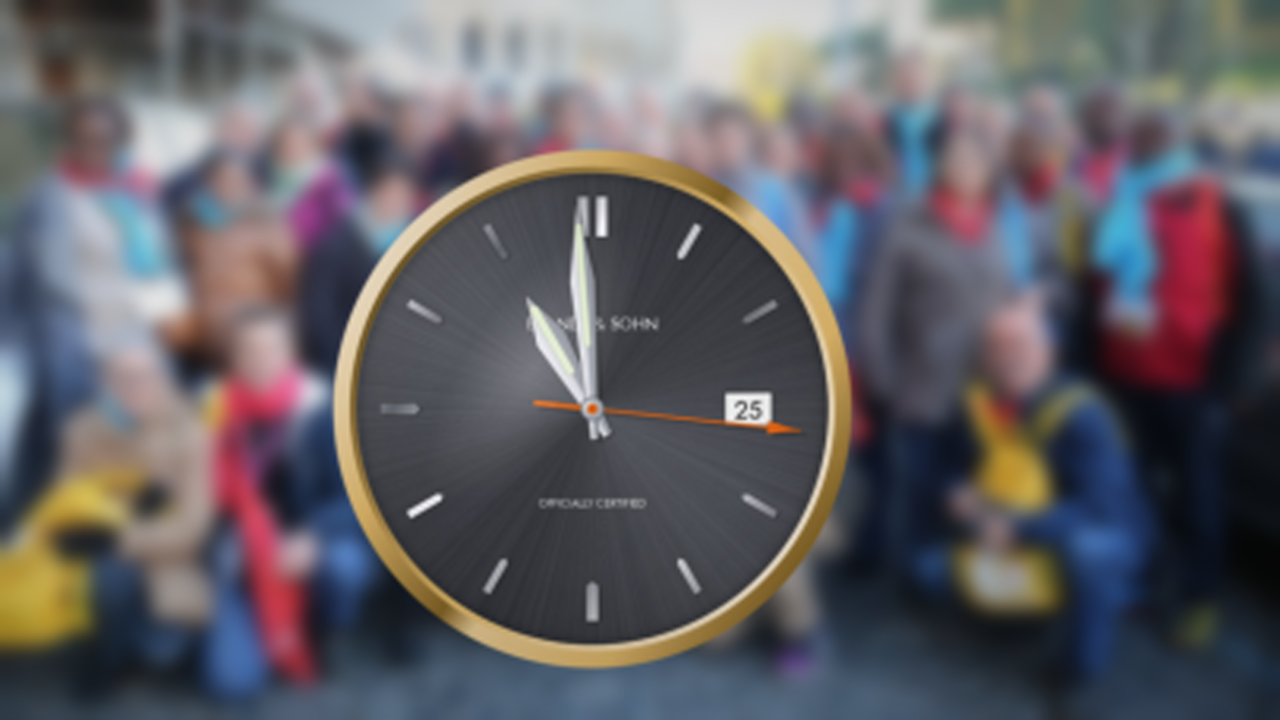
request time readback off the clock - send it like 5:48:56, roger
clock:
10:59:16
